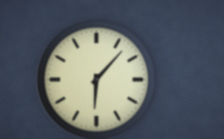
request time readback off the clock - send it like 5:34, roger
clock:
6:07
